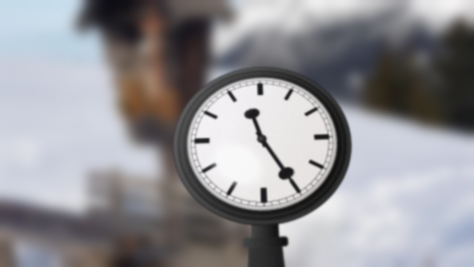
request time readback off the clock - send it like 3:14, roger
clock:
11:25
